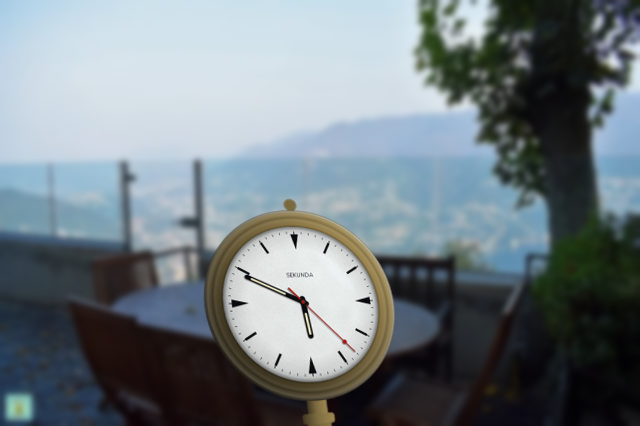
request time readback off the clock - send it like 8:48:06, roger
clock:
5:49:23
